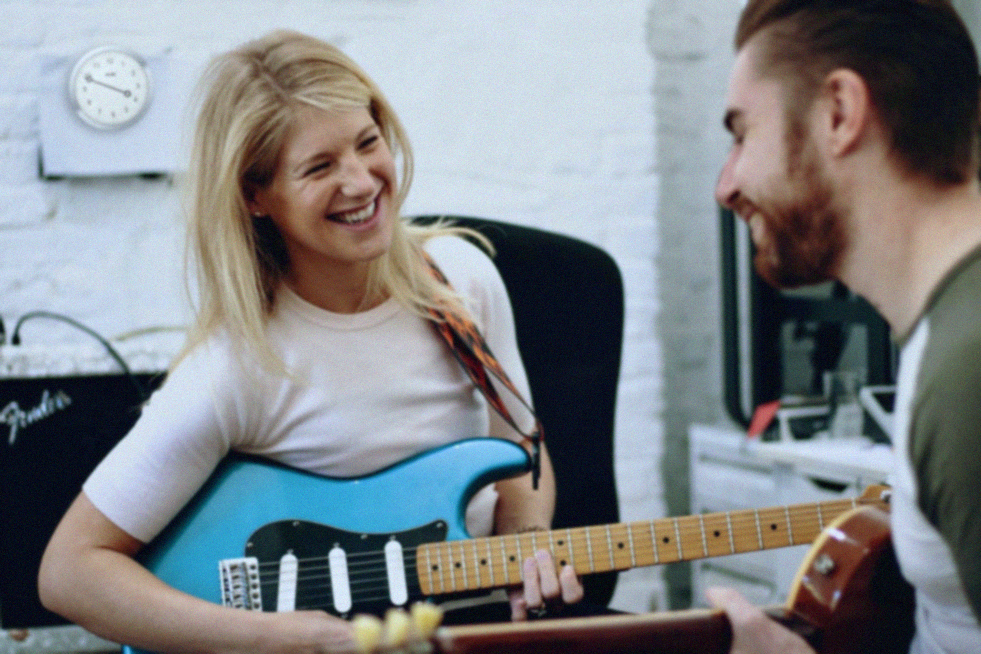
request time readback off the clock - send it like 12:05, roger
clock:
3:49
